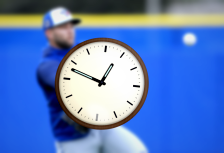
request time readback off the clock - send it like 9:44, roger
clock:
12:48
